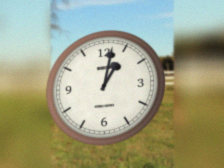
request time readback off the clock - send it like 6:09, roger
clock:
1:02
